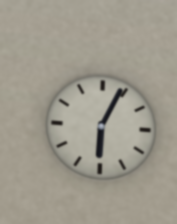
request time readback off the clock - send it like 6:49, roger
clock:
6:04
